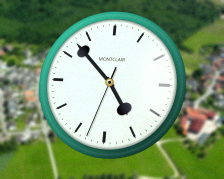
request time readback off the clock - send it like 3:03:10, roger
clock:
4:52:33
